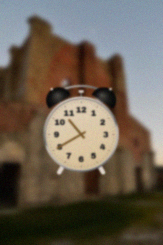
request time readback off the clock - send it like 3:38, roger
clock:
10:40
